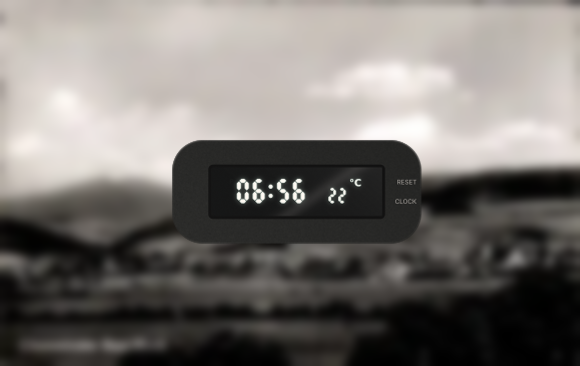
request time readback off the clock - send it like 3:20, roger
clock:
6:56
